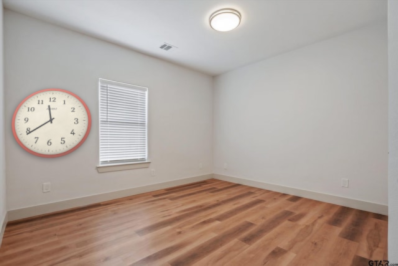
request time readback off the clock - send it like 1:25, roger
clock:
11:39
